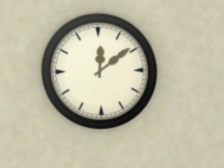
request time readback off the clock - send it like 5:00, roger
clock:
12:09
